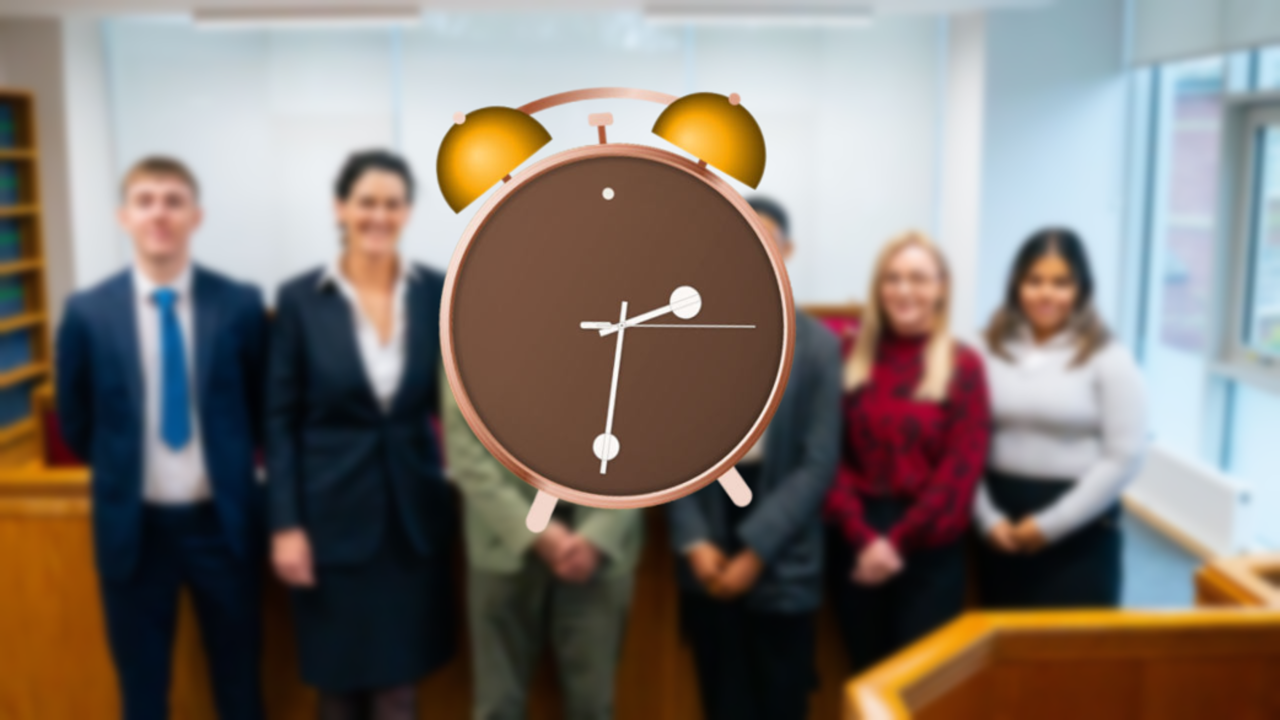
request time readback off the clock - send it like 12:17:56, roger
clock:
2:32:16
